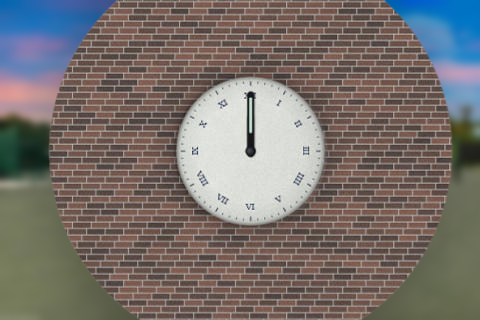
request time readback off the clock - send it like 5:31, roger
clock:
12:00
